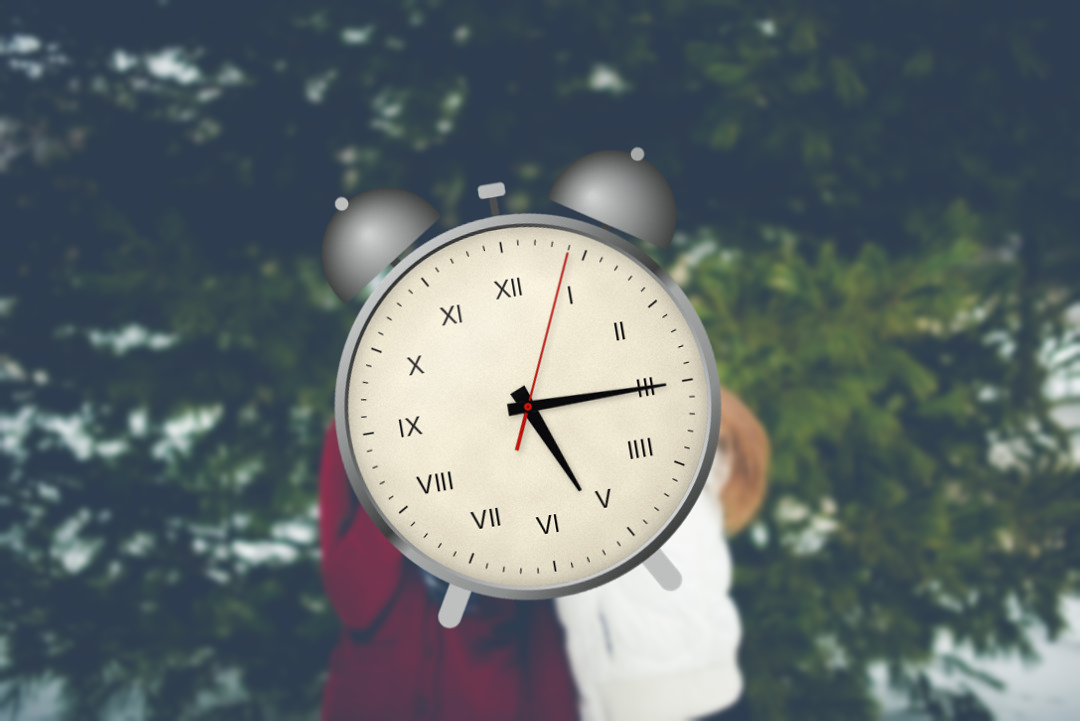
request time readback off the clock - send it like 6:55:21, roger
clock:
5:15:04
